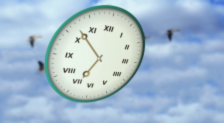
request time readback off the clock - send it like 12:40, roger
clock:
6:52
